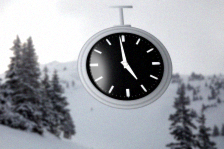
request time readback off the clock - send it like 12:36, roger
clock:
4:59
